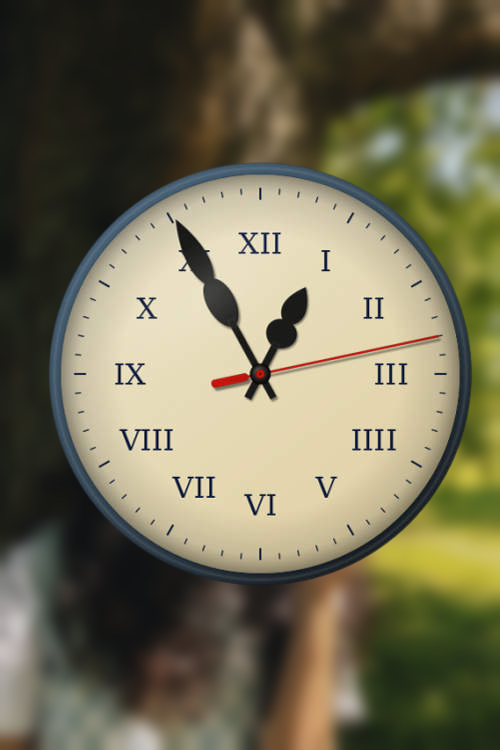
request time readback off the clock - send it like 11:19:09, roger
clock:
12:55:13
